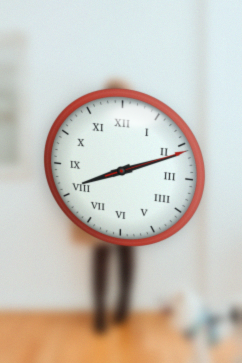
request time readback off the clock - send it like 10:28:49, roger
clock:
8:11:11
